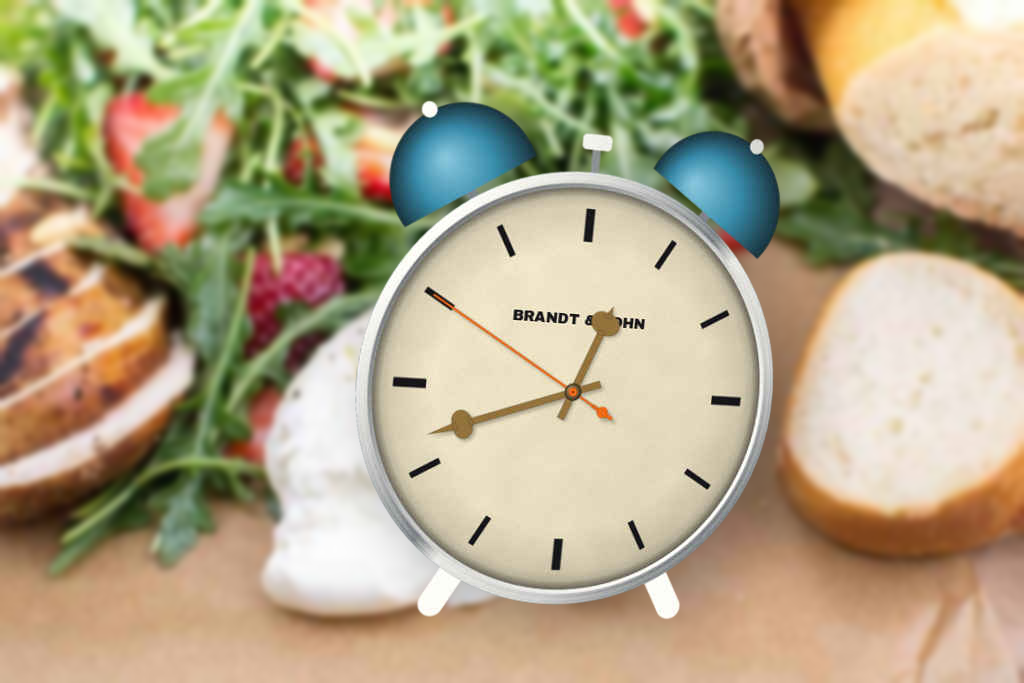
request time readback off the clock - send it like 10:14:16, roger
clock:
12:41:50
